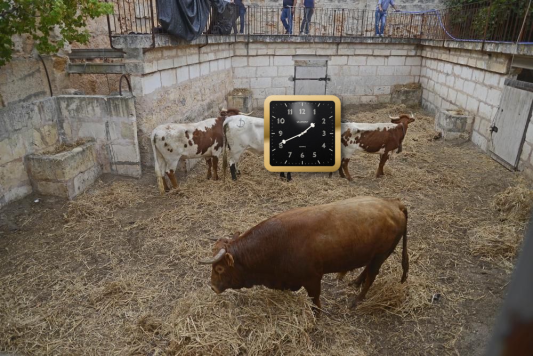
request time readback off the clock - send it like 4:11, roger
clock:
1:41
